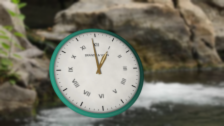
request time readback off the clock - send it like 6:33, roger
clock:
12:59
